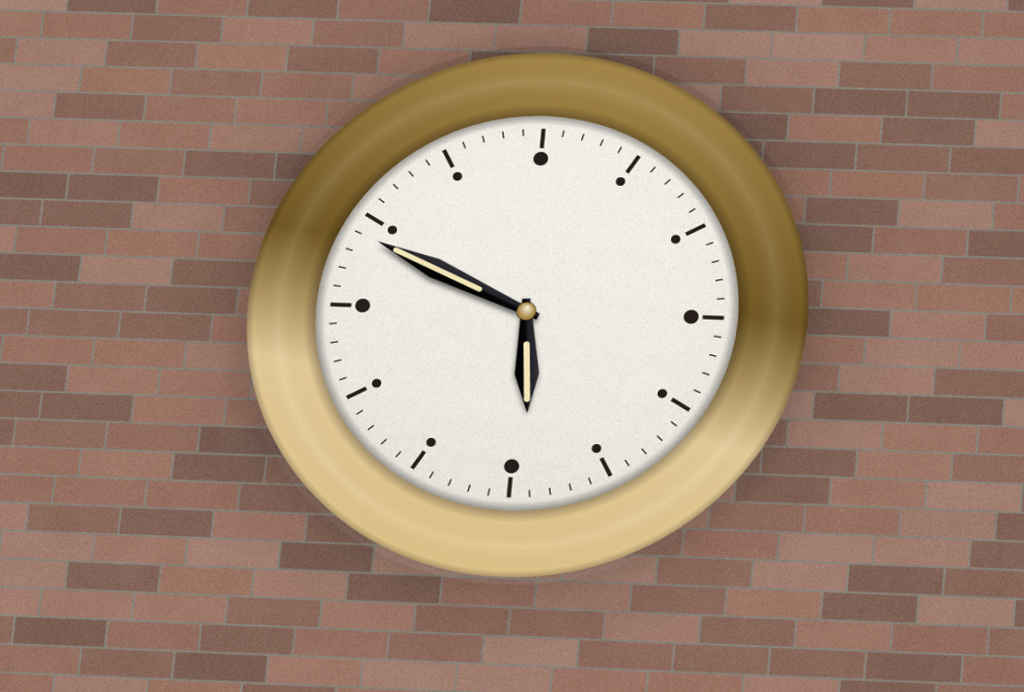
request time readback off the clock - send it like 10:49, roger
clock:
5:49
